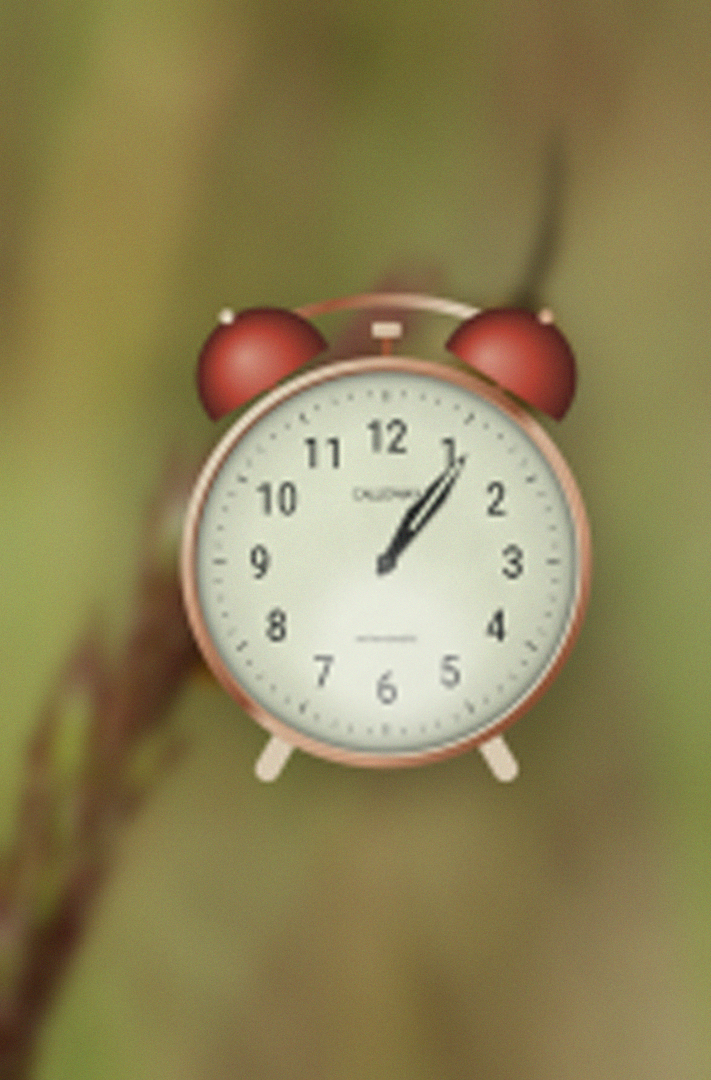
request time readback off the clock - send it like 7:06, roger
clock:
1:06
